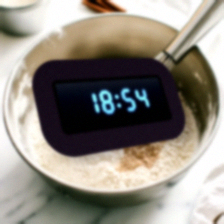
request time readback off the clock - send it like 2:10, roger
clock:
18:54
